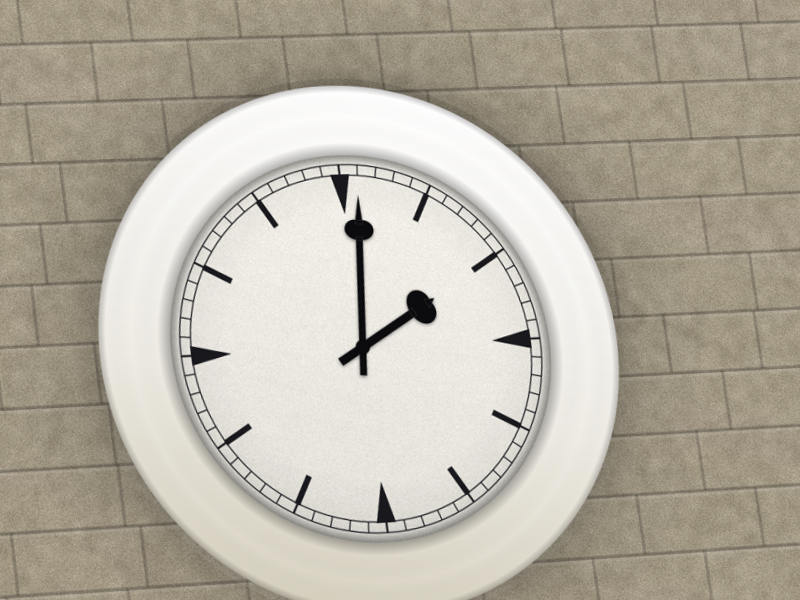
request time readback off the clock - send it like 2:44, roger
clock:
2:01
